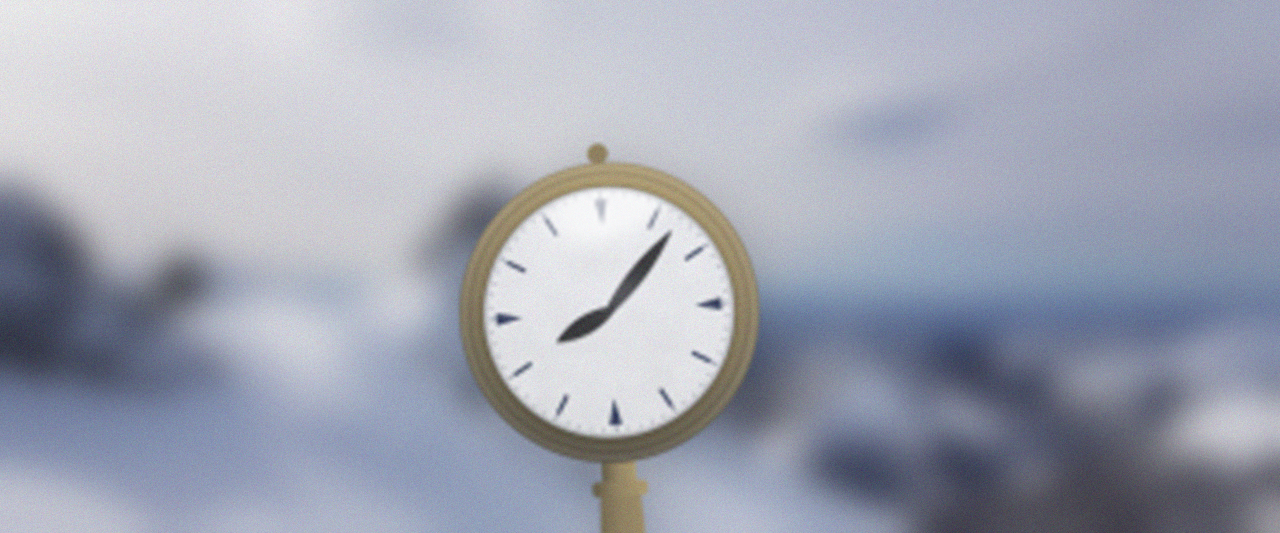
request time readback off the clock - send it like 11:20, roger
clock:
8:07
